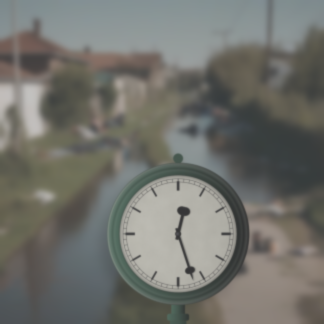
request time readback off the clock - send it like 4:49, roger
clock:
12:27
